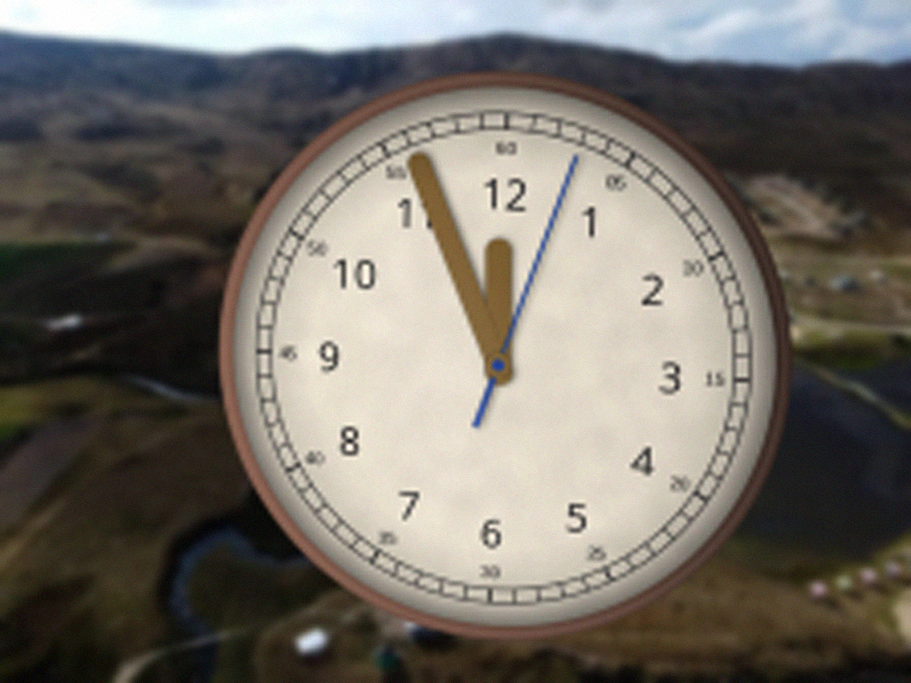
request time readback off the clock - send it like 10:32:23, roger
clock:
11:56:03
